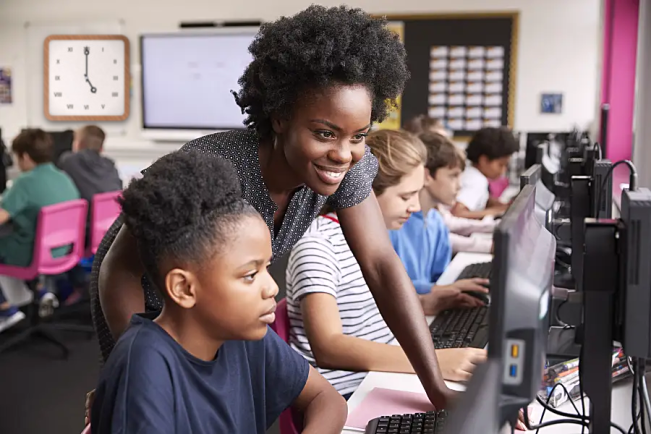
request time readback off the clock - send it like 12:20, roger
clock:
5:00
